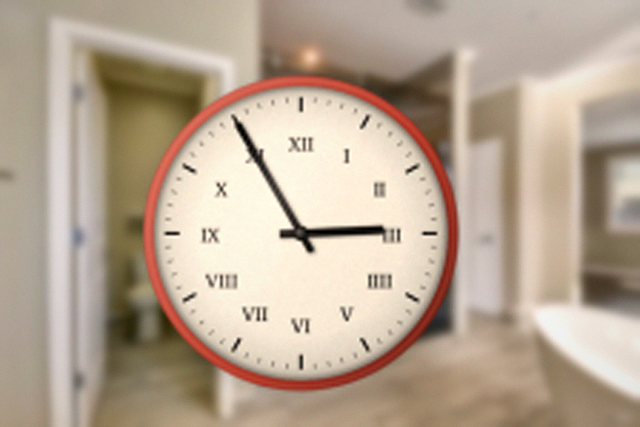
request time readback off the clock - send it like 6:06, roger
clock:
2:55
